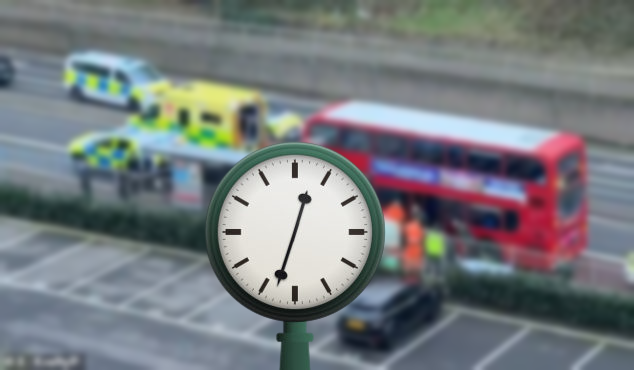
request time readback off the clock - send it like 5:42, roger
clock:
12:33
